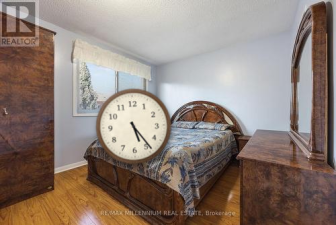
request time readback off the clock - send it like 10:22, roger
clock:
5:24
